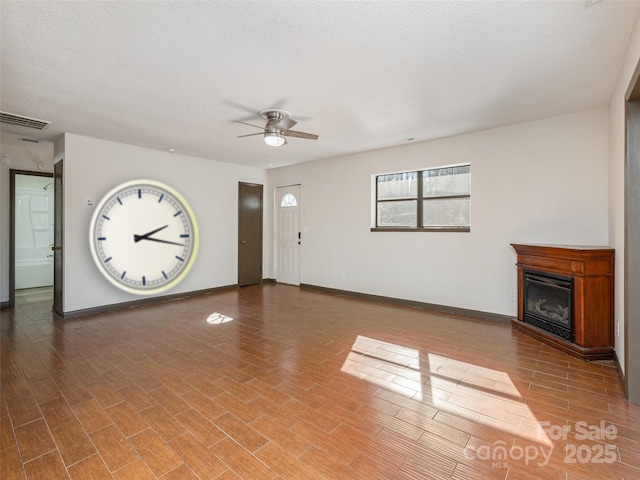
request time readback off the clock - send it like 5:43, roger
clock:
2:17
